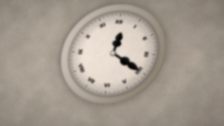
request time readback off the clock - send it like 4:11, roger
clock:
12:20
